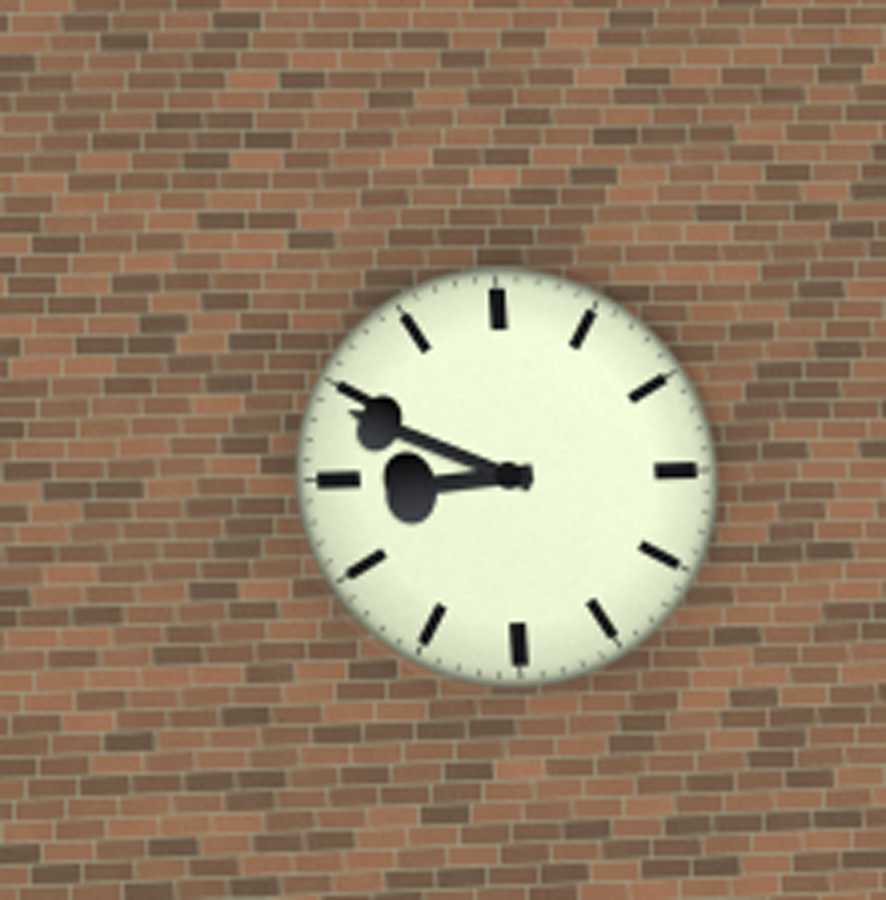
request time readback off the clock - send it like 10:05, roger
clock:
8:49
